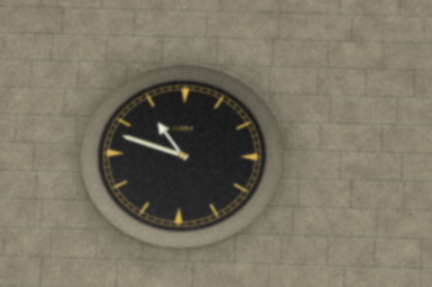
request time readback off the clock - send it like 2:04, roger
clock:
10:48
